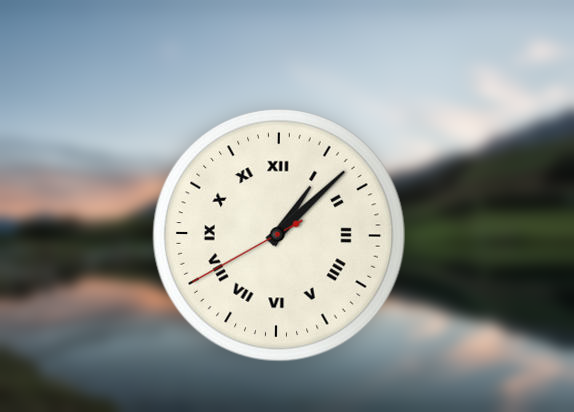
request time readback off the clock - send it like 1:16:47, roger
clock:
1:07:40
